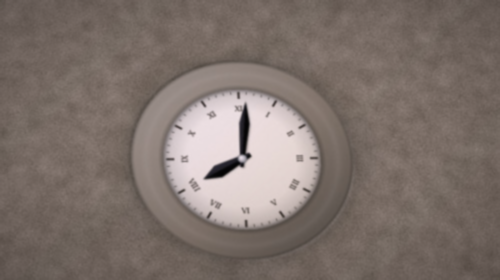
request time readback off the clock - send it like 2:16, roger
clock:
8:01
